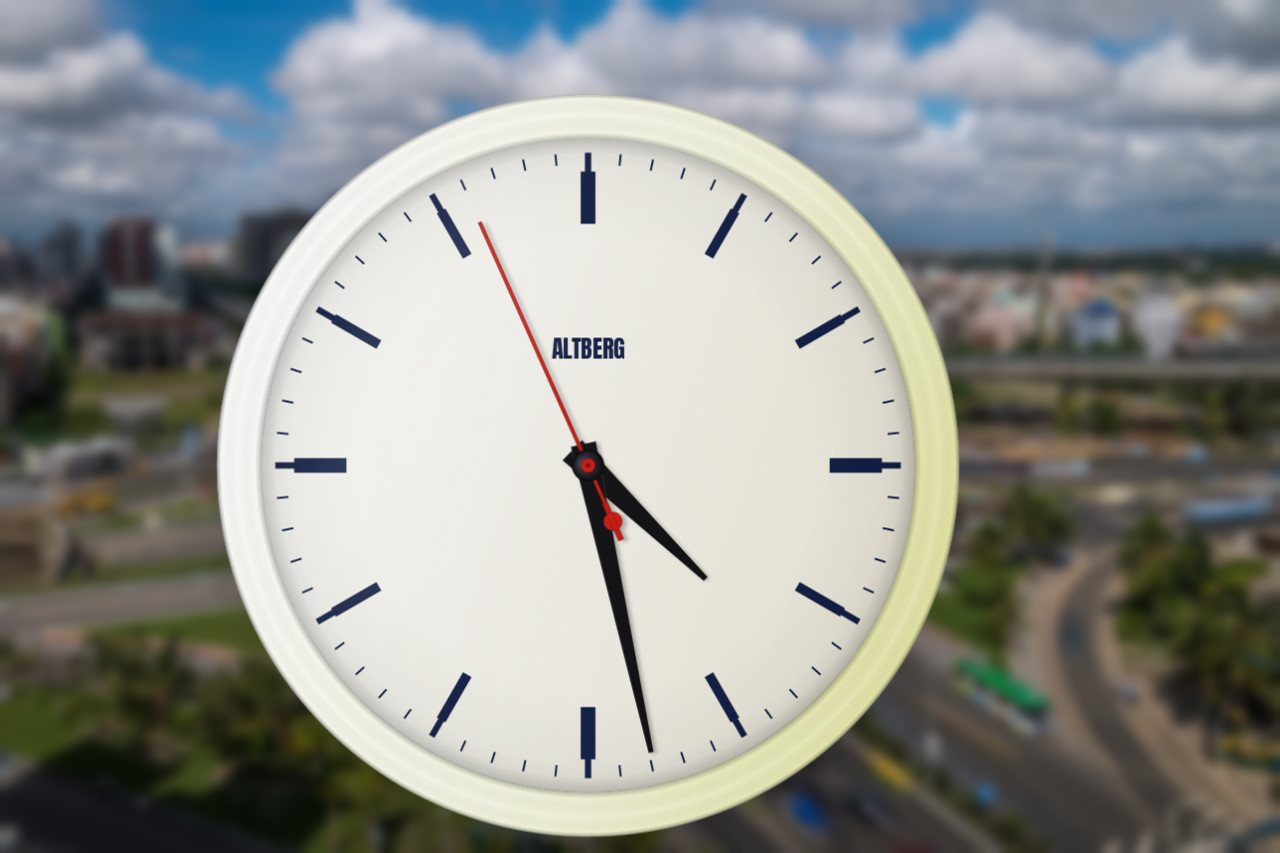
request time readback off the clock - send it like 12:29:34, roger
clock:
4:27:56
